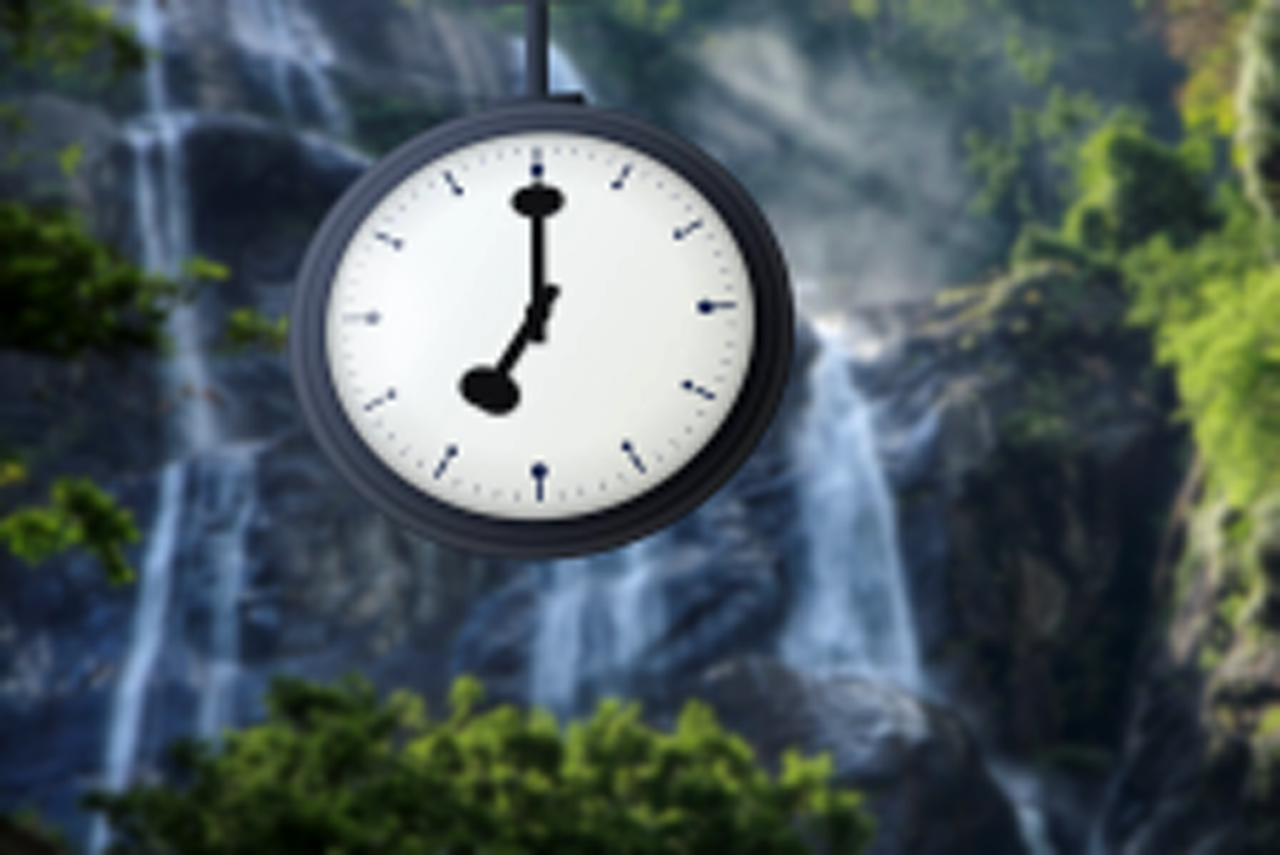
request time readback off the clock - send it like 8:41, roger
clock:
7:00
